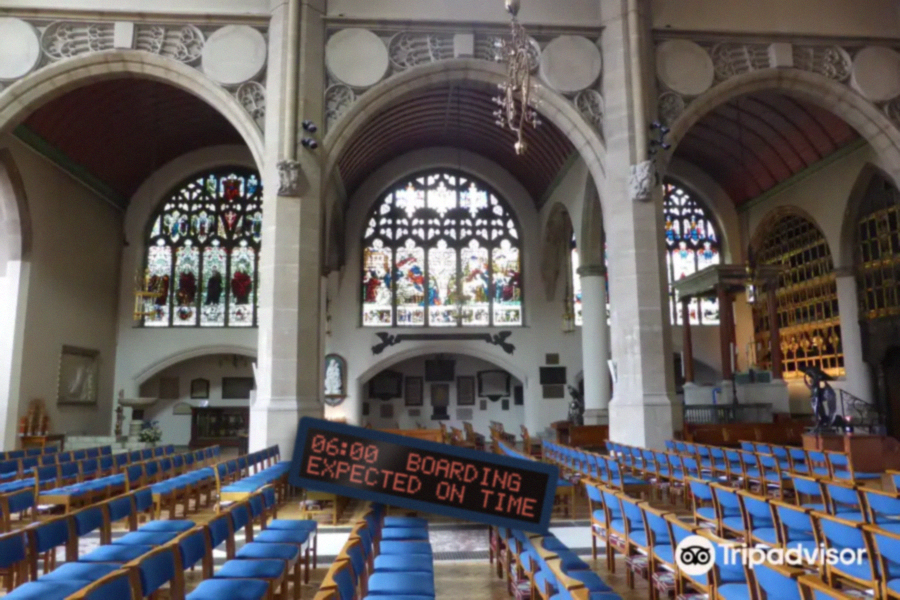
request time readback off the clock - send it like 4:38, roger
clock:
6:00
